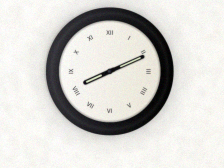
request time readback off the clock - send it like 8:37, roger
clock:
8:11
